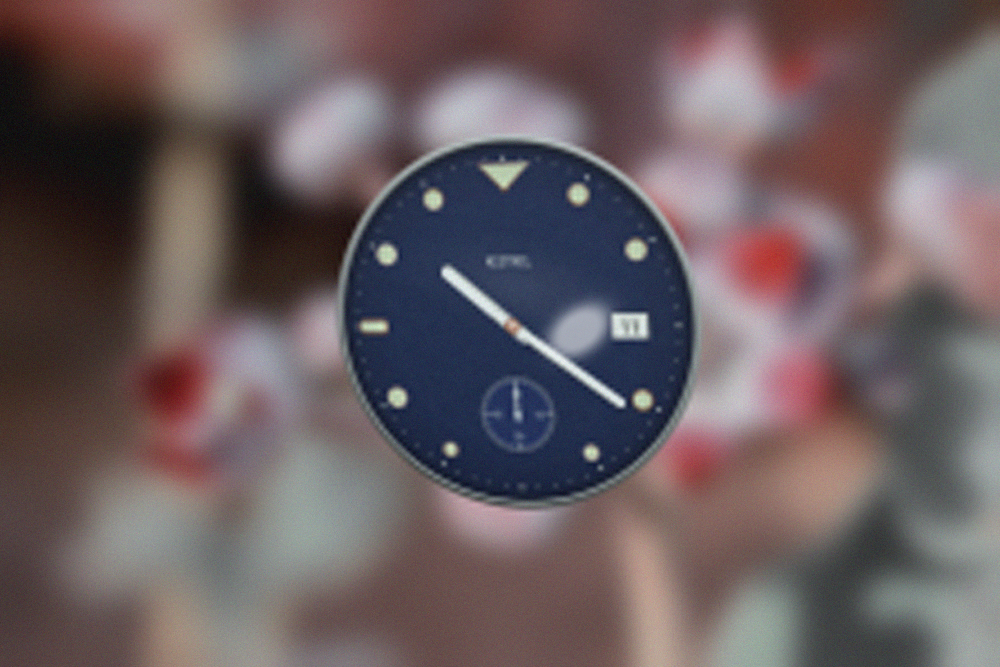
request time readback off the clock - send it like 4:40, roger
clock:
10:21
